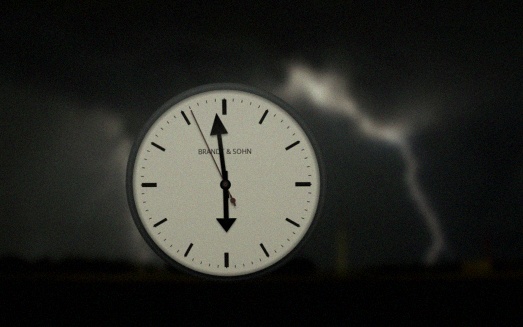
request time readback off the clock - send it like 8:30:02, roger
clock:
5:58:56
